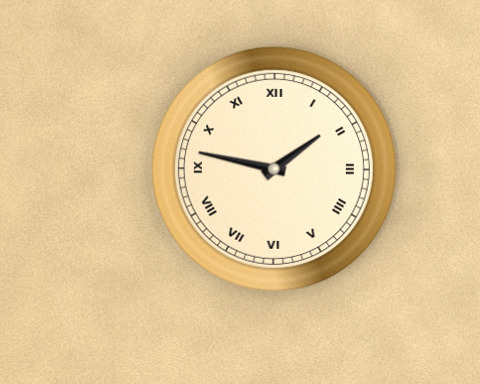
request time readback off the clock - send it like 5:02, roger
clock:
1:47
